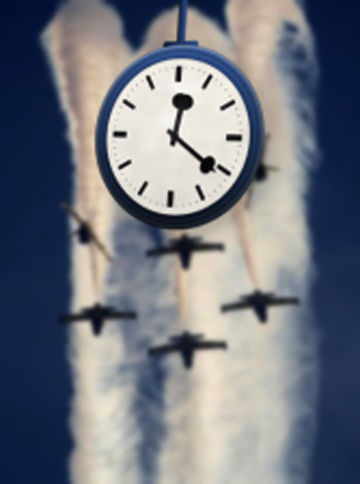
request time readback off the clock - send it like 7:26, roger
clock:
12:21
